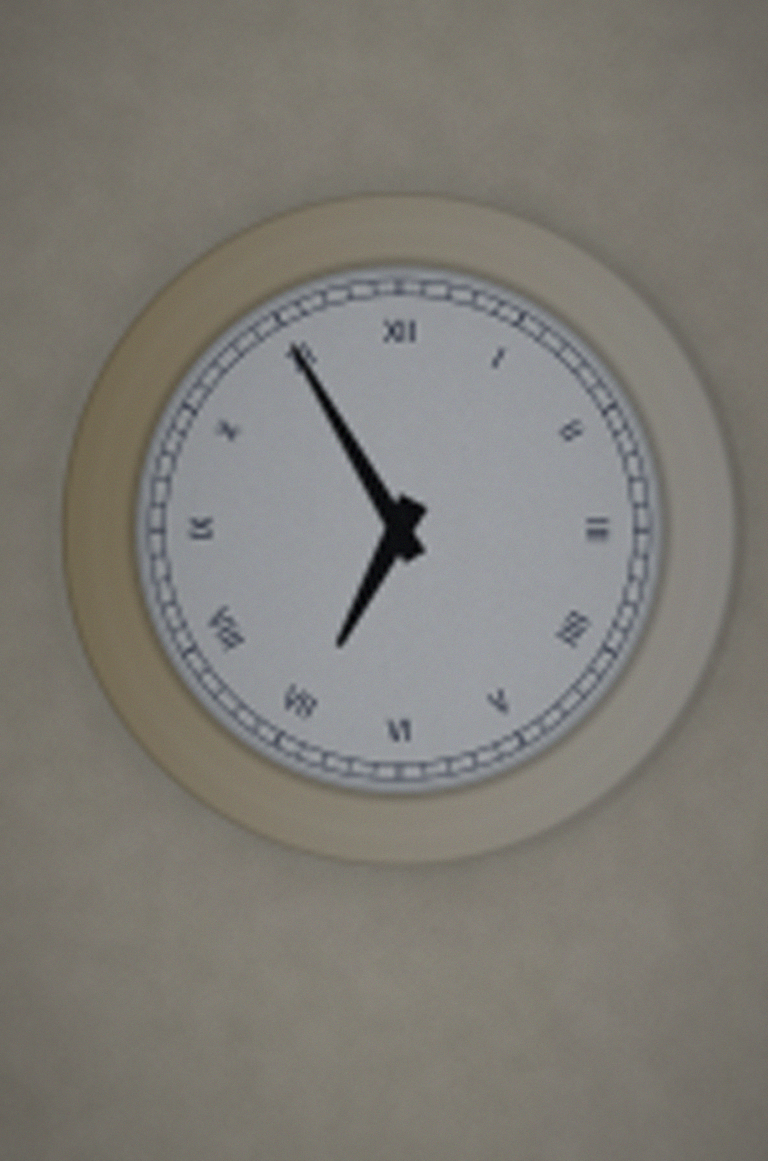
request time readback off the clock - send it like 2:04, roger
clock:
6:55
